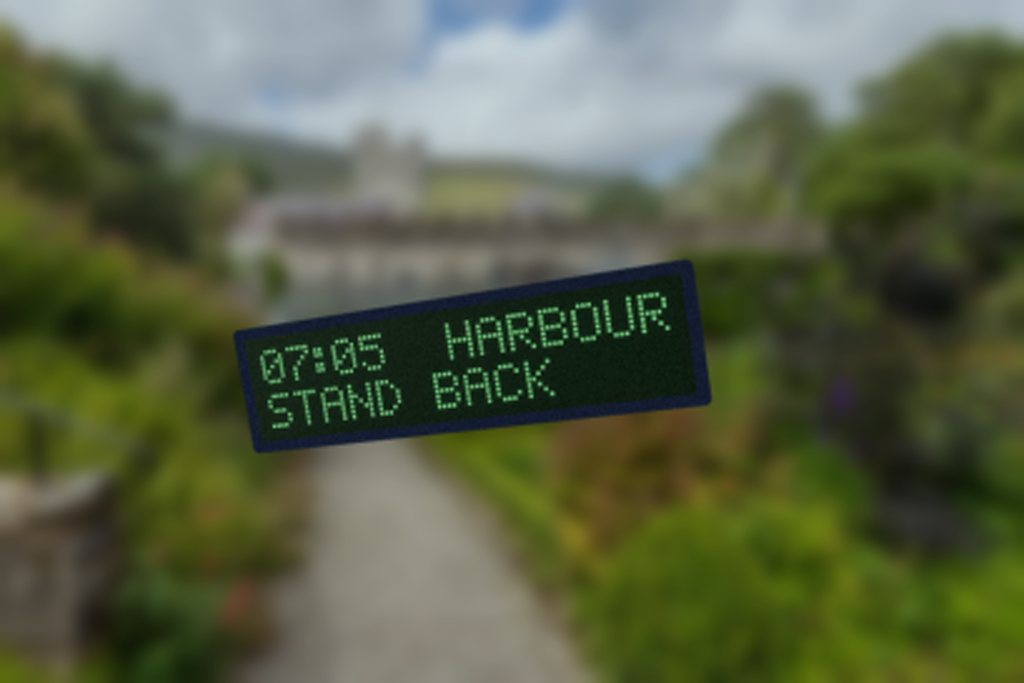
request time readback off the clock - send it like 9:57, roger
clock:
7:05
